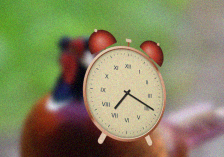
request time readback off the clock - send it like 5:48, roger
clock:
7:19
